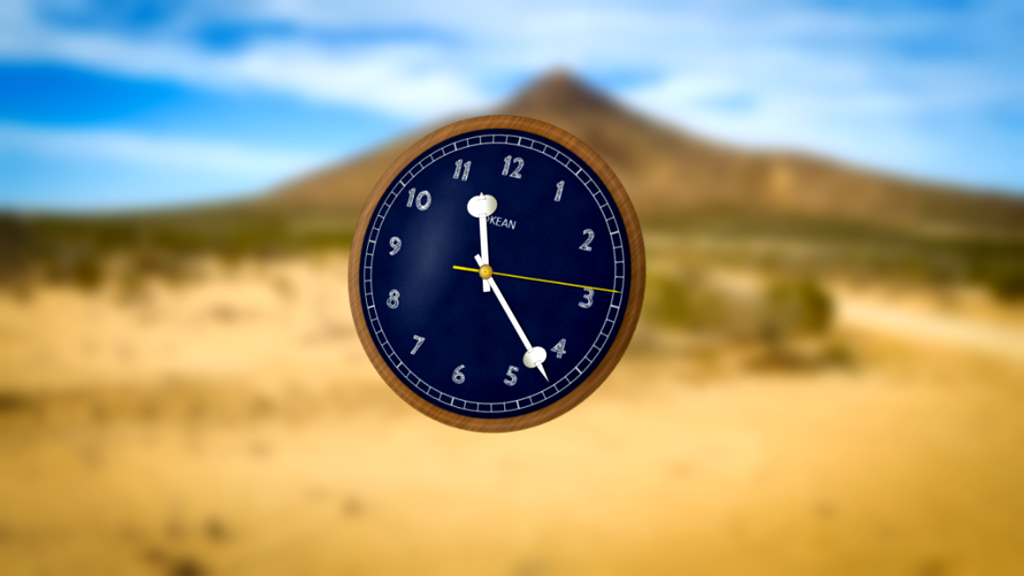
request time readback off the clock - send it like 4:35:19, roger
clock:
11:22:14
